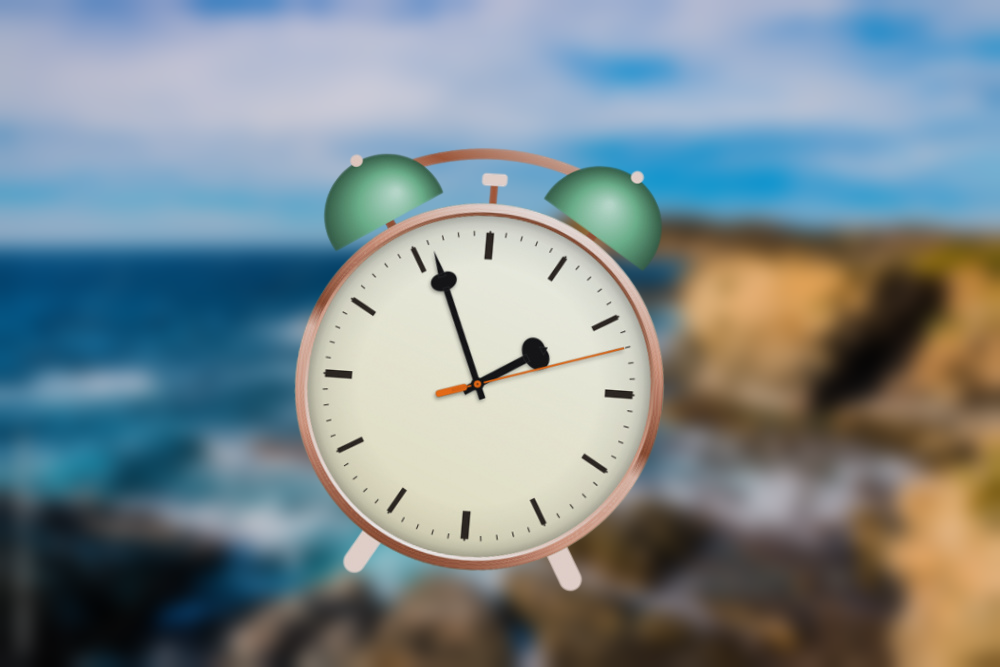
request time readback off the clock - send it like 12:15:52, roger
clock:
1:56:12
